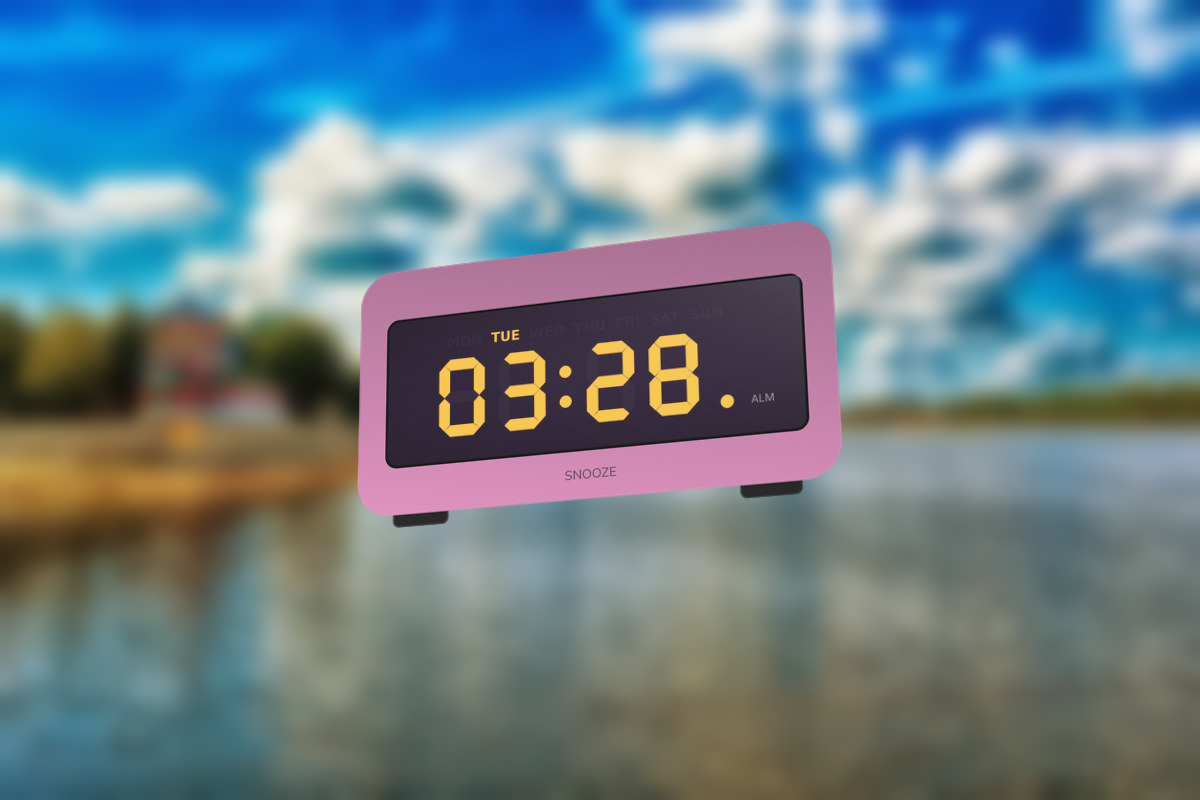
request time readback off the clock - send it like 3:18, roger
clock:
3:28
